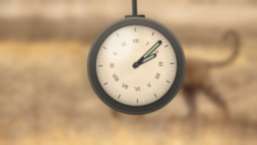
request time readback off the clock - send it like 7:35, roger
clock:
2:08
